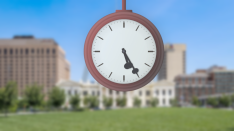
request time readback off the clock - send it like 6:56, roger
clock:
5:25
